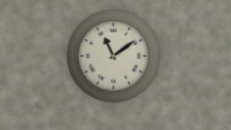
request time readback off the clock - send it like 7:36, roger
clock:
11:09
